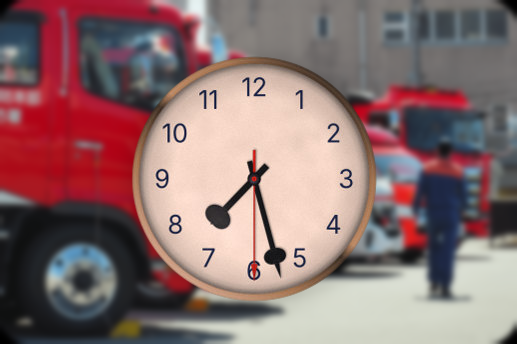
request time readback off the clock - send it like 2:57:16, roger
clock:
7:27:30
